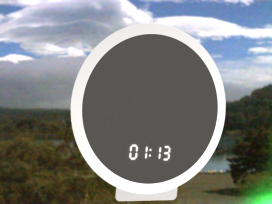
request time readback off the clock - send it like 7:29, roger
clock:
1:13
